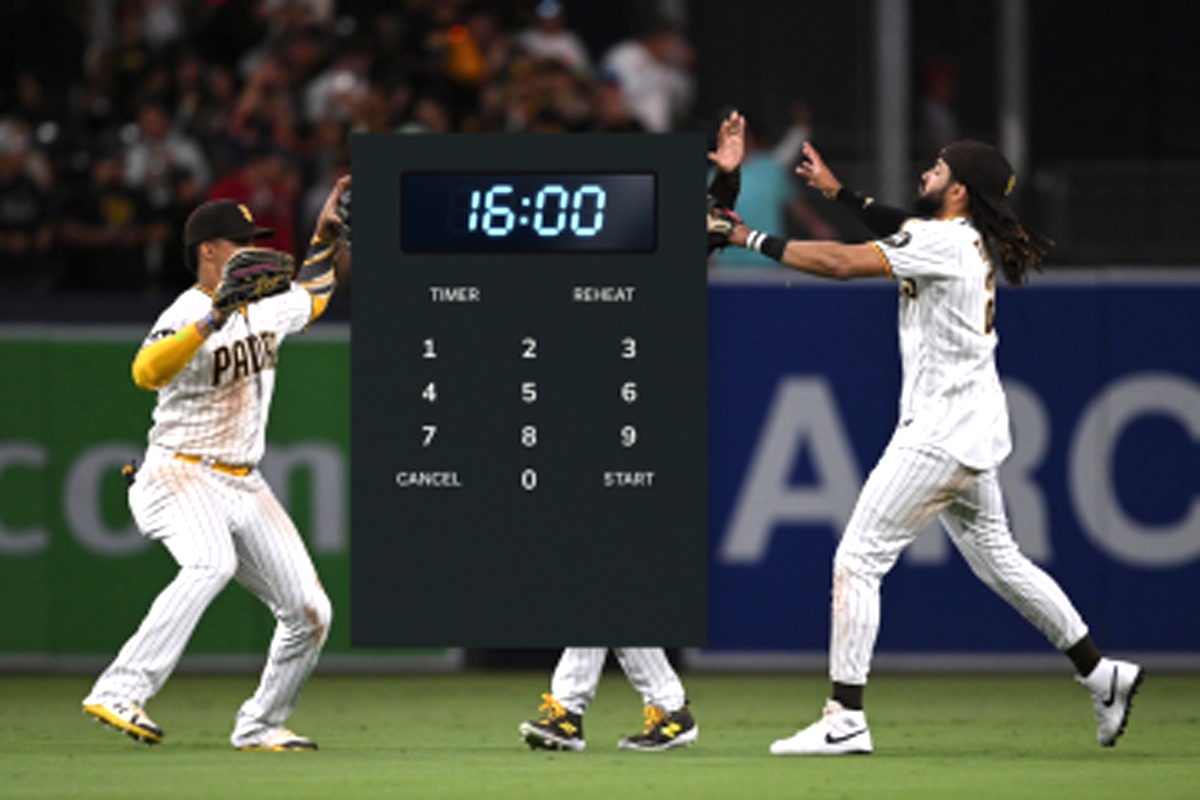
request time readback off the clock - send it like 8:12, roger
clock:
16:00
